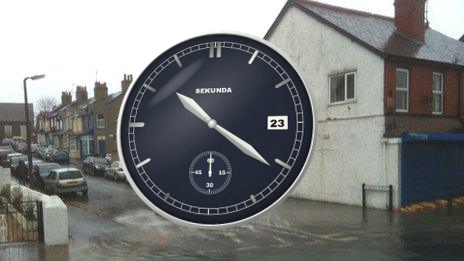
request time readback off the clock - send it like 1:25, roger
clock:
10:21
